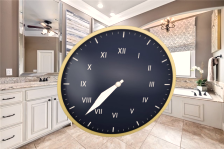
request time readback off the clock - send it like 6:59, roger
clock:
7:37
